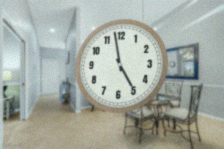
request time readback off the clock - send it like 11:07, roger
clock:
4:58
